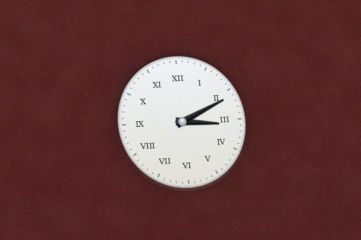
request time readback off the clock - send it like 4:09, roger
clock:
3:11
